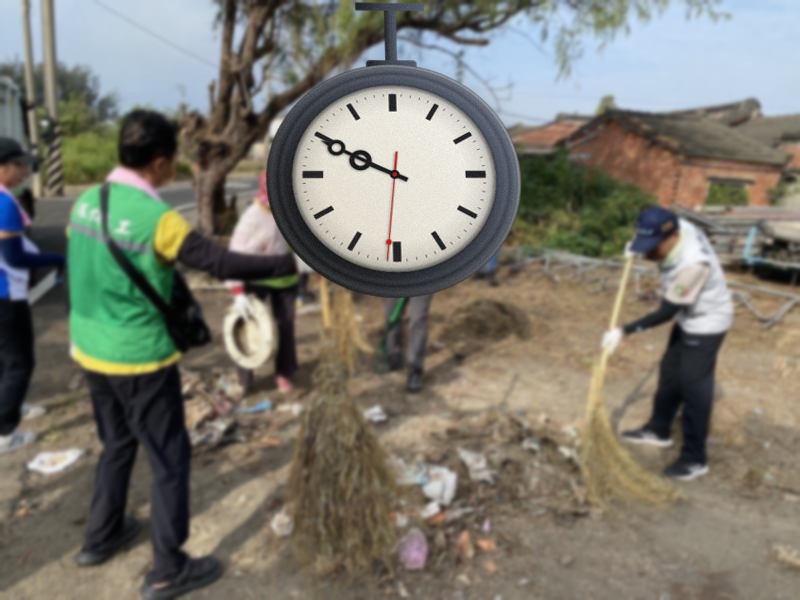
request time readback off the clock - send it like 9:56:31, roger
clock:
9:49:31
